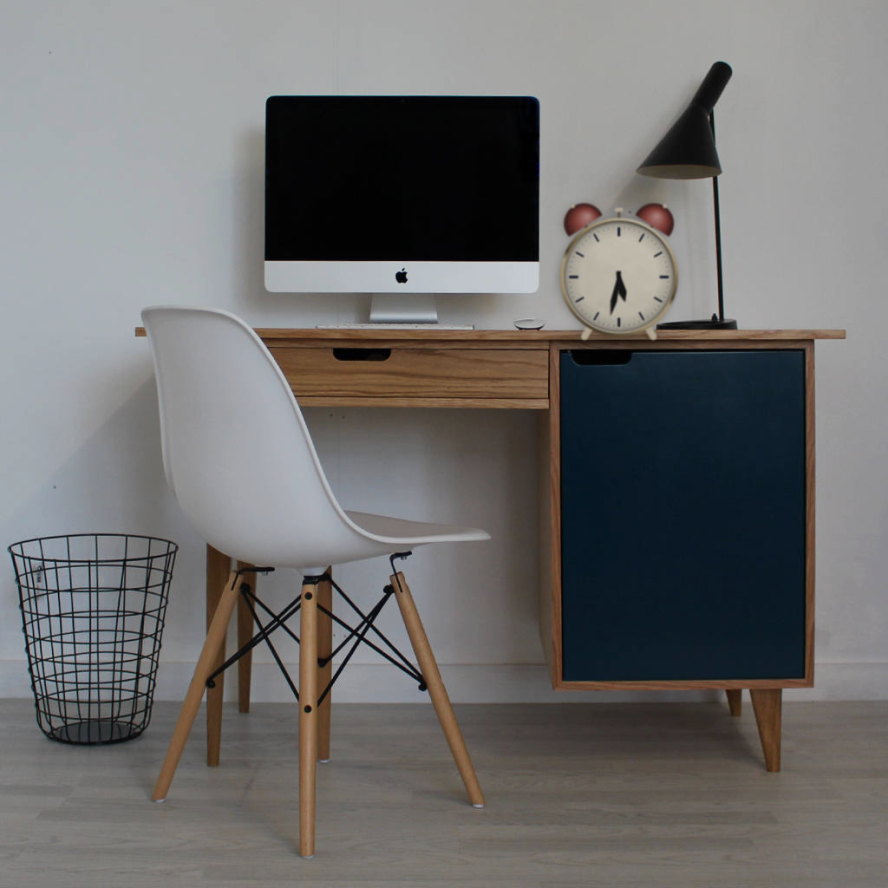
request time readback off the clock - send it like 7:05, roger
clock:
5:32
